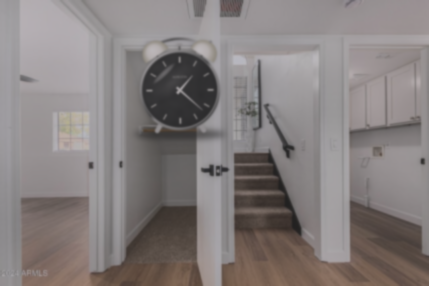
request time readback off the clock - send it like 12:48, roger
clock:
1:22
